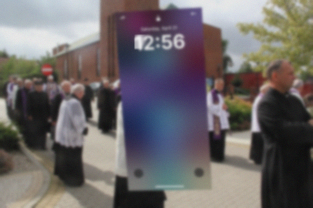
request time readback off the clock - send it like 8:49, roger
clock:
12:56
